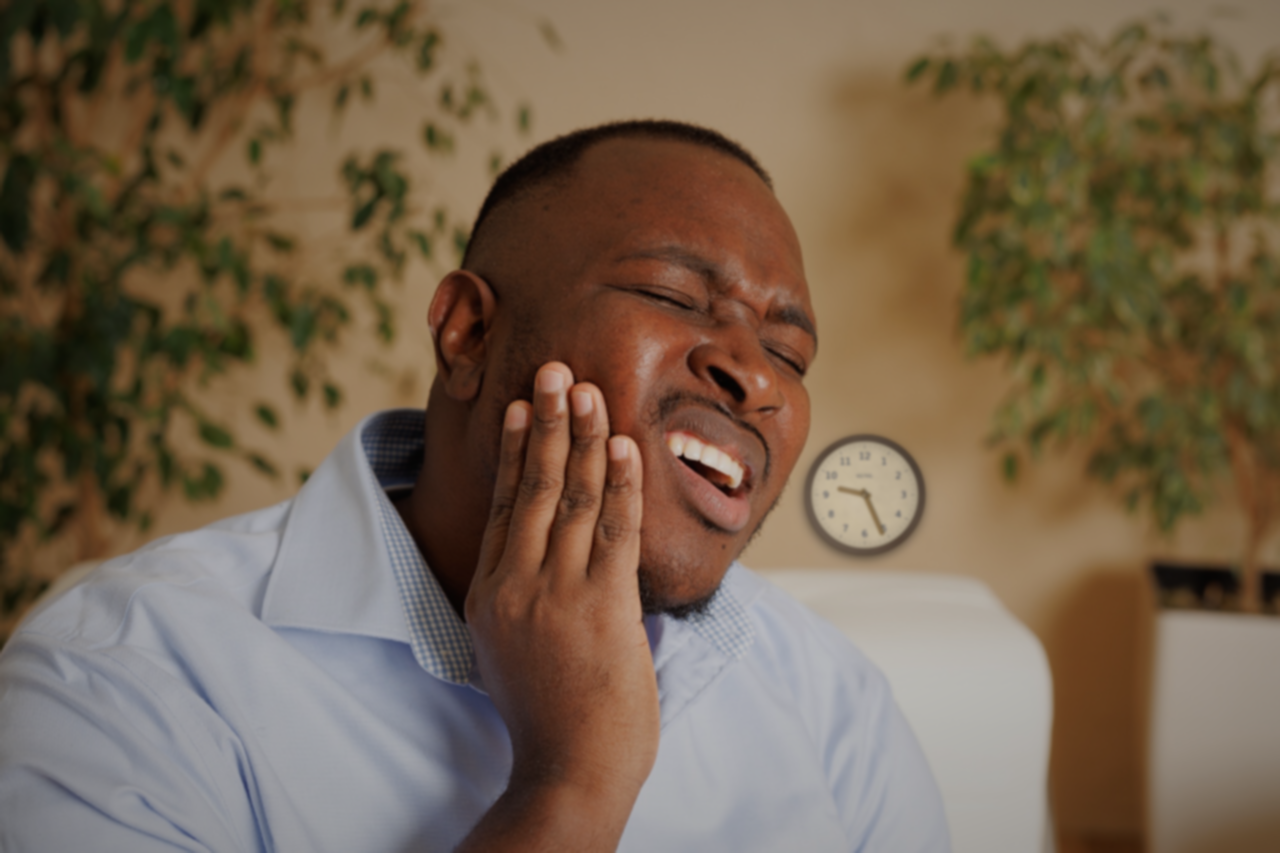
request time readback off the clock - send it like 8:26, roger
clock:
9:26
